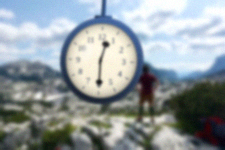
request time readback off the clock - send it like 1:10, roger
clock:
12:30
